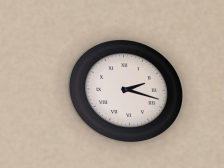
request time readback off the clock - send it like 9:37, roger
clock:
2:18
